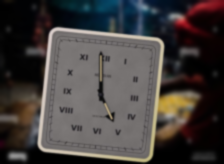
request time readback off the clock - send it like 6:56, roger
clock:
4:59
